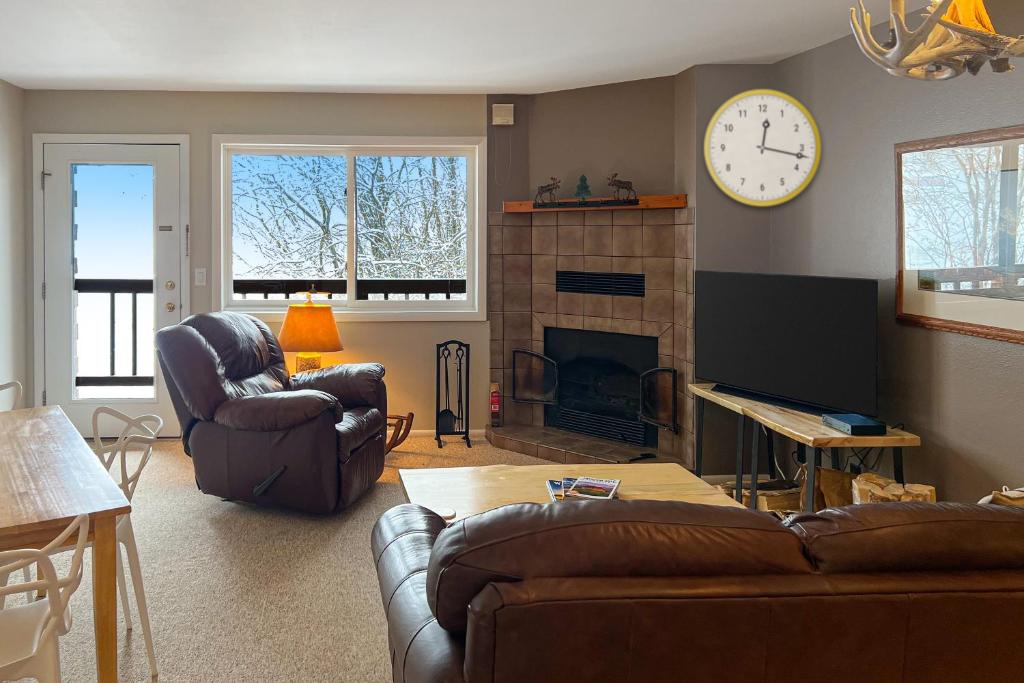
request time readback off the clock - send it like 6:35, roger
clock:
12:17
